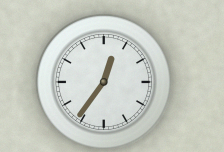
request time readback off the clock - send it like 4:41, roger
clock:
12:36
